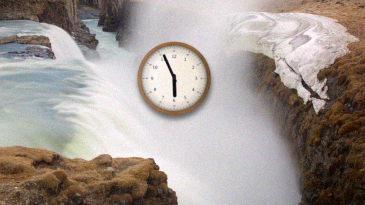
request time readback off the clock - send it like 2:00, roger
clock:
5:56
